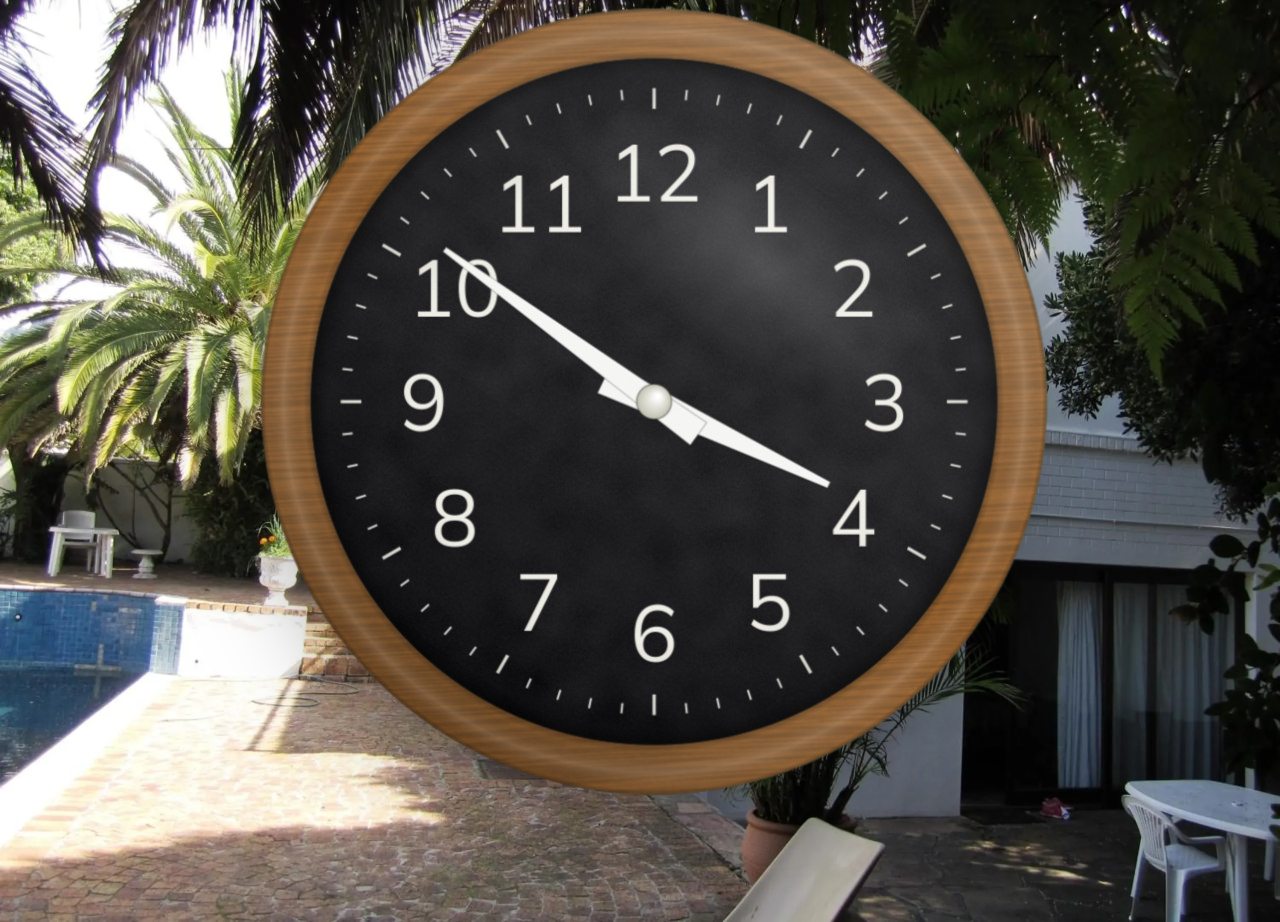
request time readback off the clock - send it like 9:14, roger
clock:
3:51
